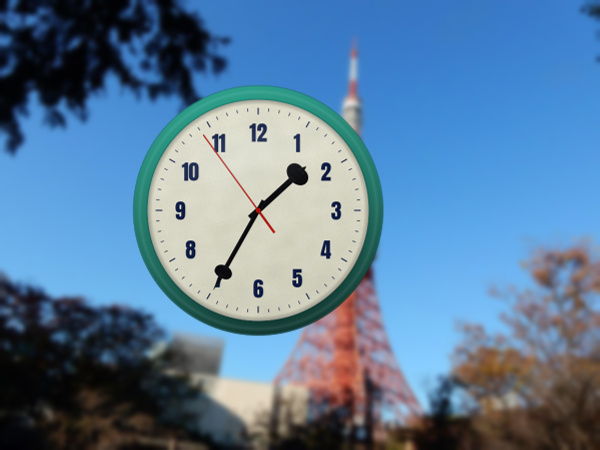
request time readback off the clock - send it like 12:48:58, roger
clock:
1:34:54
